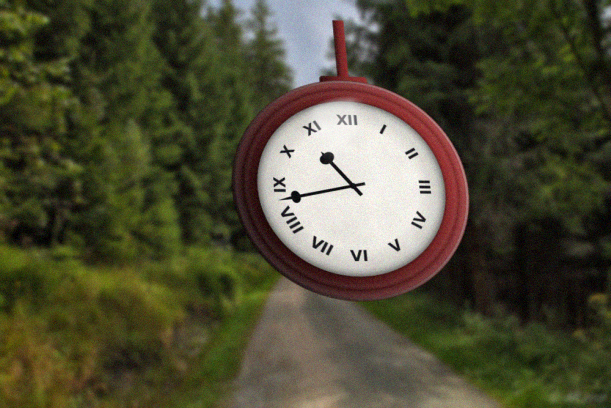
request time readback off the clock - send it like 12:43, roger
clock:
10:43
